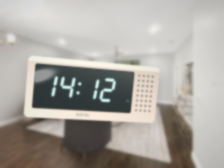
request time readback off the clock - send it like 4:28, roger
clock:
14:12
